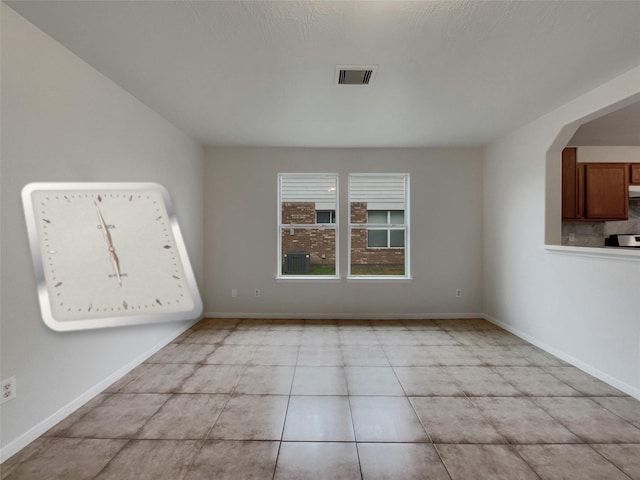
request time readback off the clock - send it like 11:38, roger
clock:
5:59
